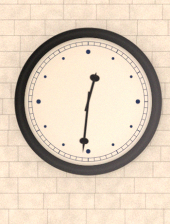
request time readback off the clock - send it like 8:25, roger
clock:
12:31
